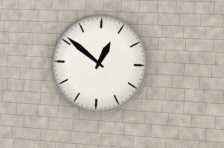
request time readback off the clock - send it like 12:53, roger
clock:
12:51
